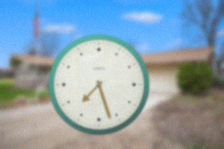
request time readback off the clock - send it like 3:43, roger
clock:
7:27
